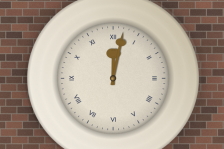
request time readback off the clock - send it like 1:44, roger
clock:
12:02
